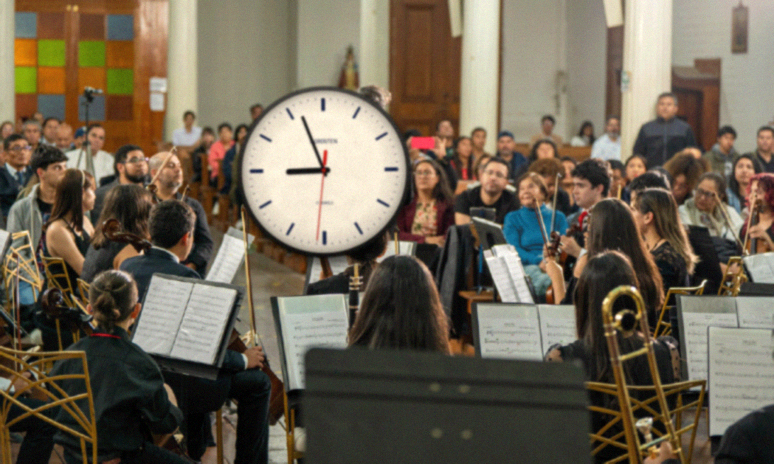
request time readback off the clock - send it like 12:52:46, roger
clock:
8:56:31
